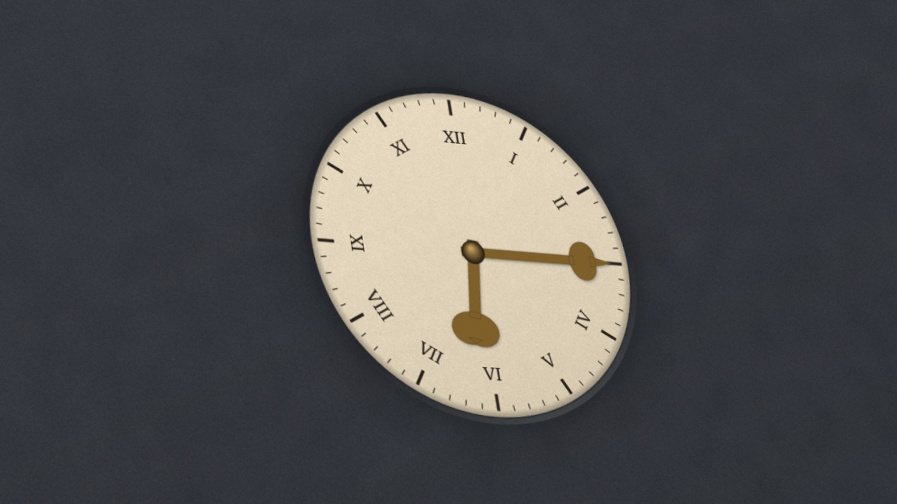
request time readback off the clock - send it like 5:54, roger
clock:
6:15
